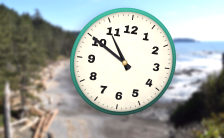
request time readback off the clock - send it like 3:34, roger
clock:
10:50
